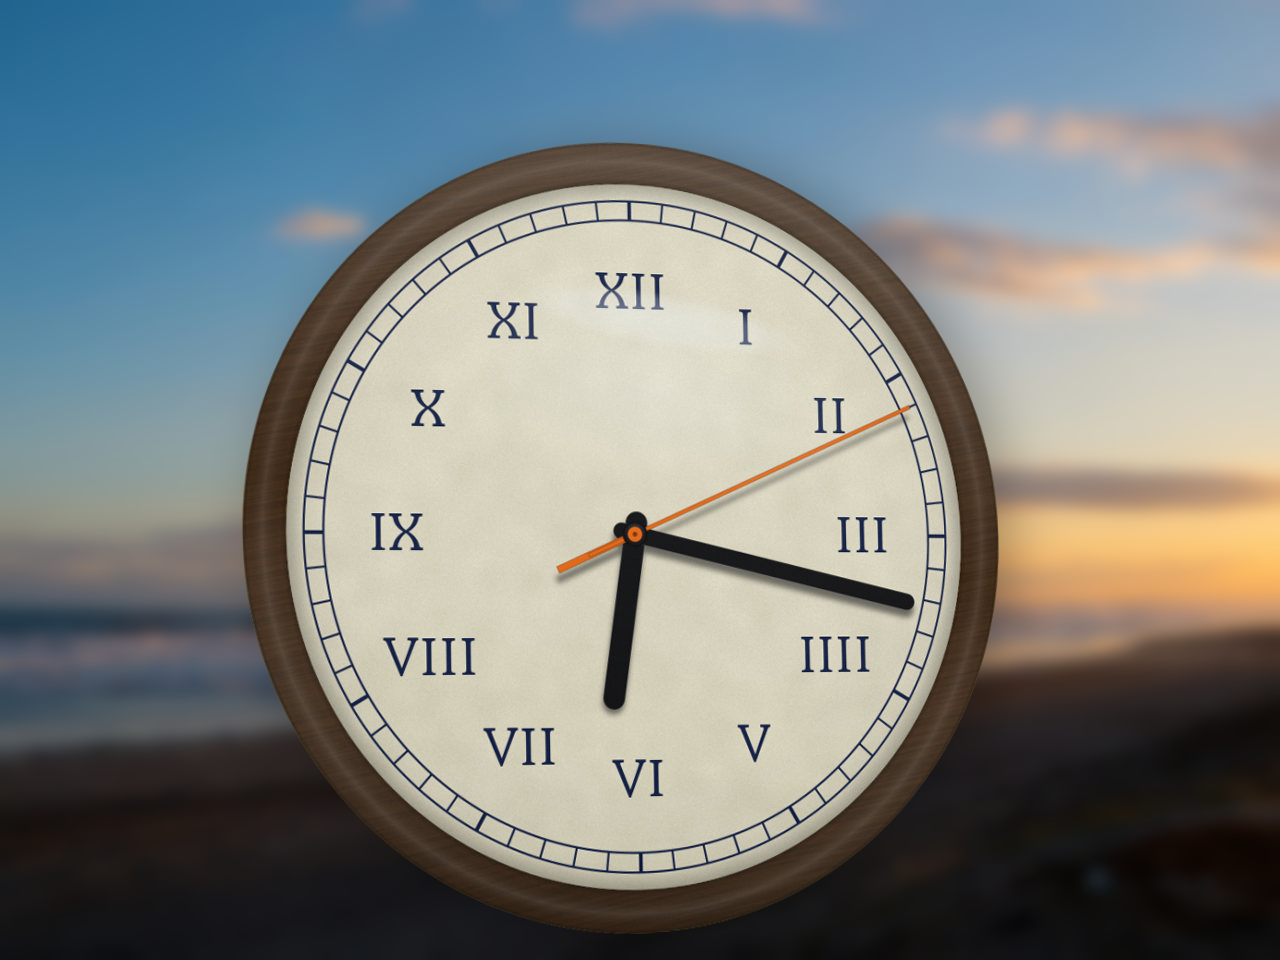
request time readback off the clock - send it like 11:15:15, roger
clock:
6:17:11
